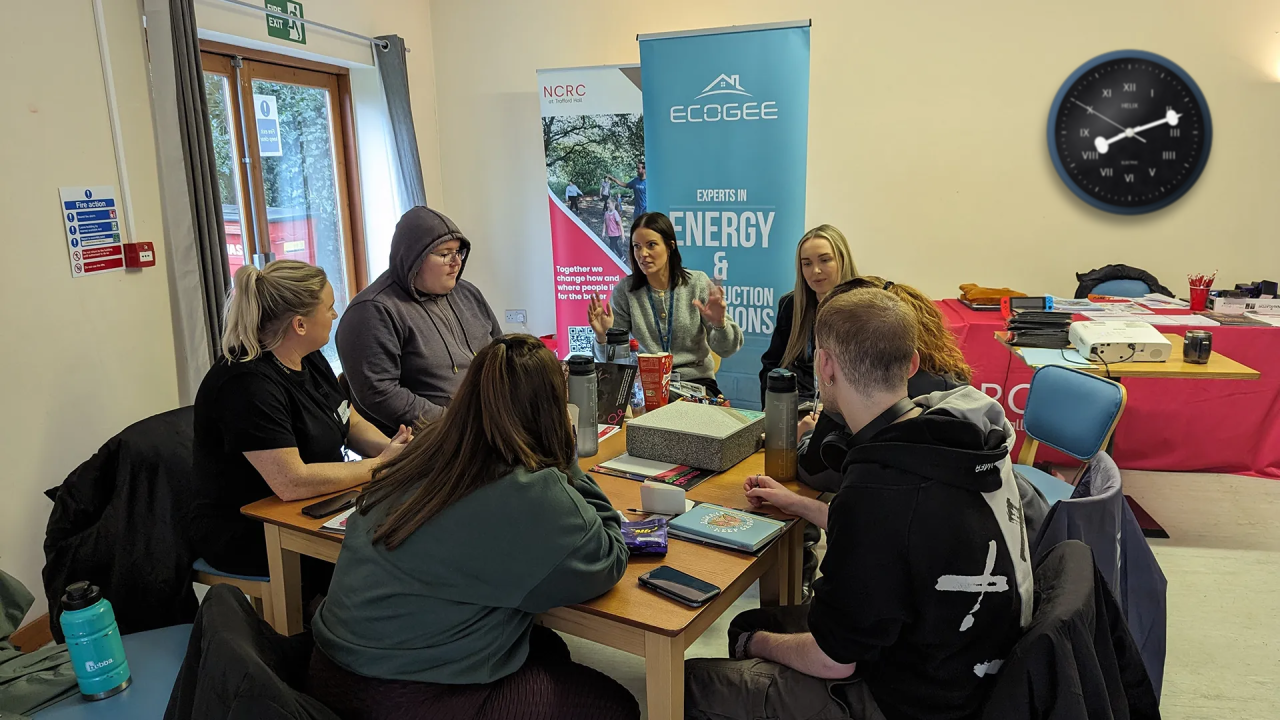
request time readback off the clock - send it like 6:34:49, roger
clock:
8:11:50
